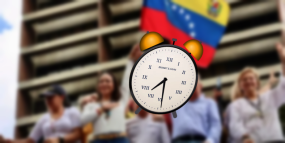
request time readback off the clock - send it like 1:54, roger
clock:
7:29
